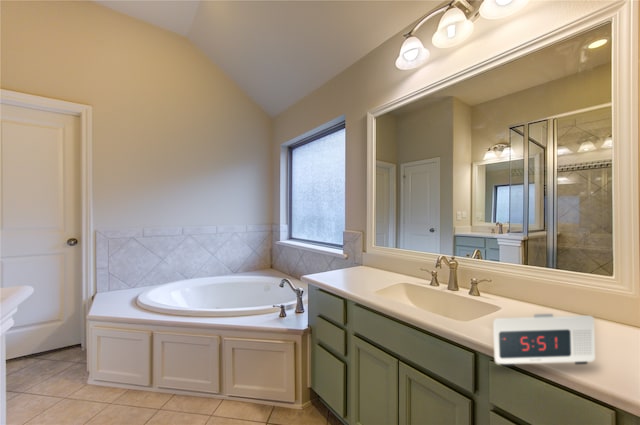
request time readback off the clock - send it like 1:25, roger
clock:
5:51
